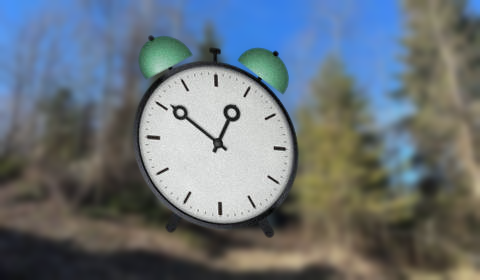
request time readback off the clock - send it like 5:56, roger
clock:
12:51
